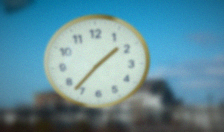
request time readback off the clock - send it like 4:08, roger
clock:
1:37
